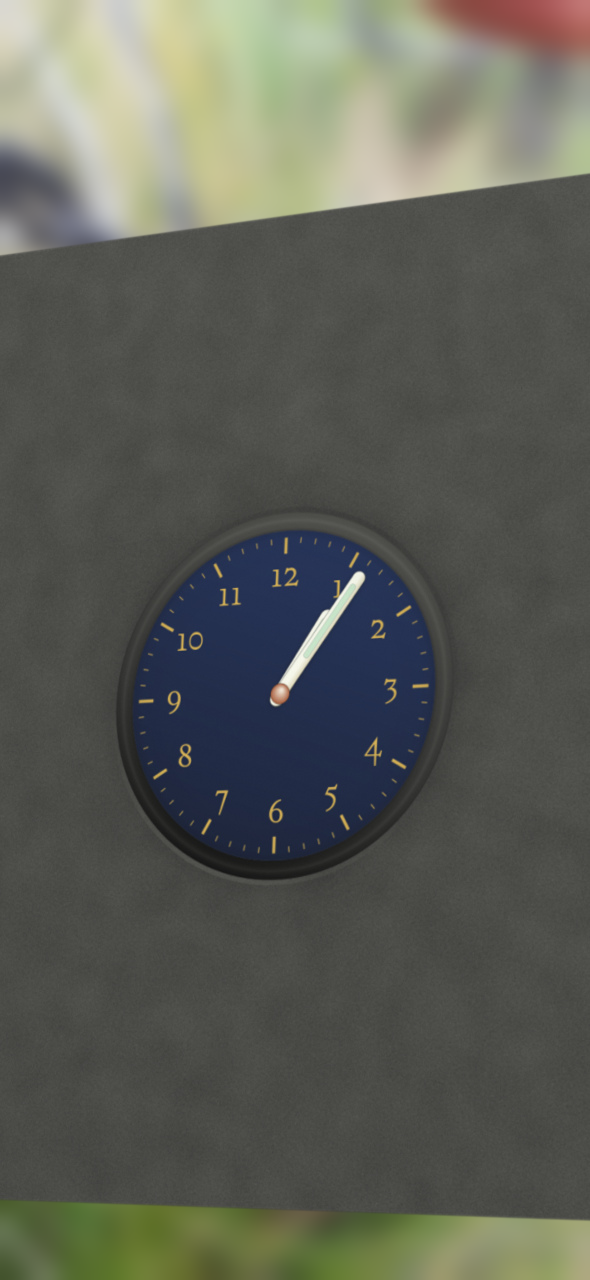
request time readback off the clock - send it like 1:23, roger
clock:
1:06
